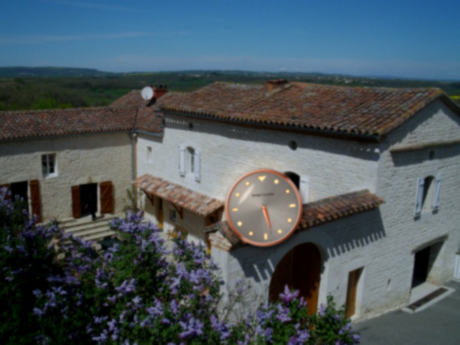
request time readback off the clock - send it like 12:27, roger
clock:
5:28
